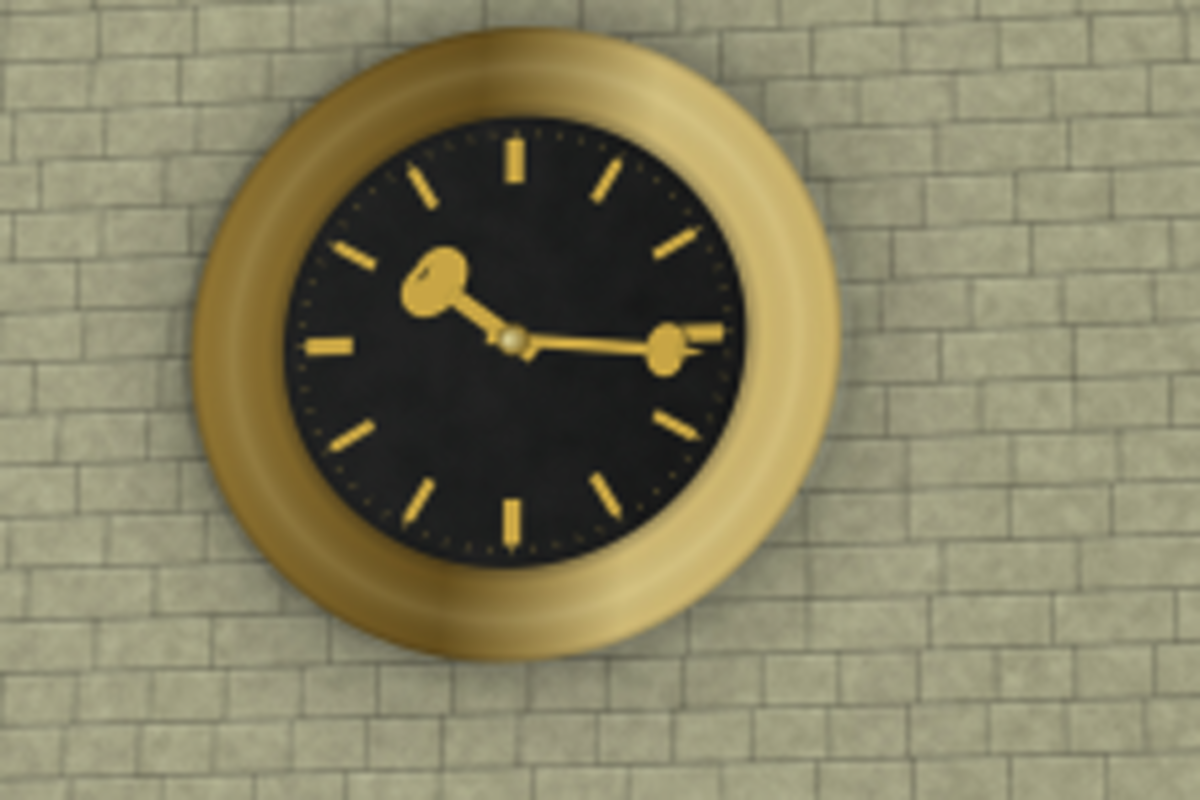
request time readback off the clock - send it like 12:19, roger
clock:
10:16
